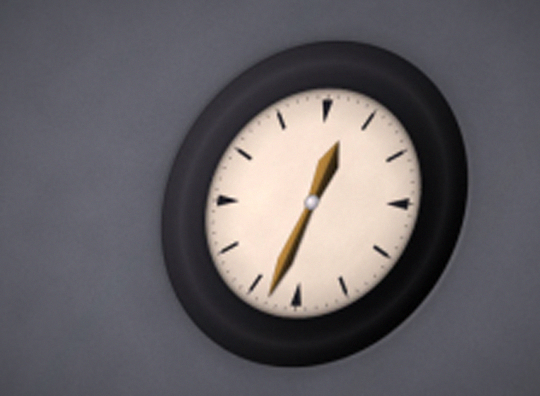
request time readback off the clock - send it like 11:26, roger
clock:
12:33
